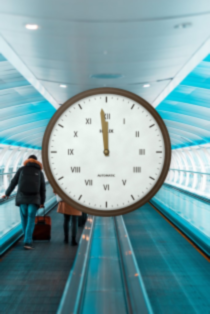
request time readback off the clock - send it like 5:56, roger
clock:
11:59
